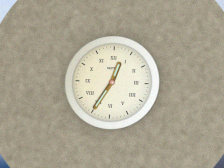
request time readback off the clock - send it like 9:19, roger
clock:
12:35
